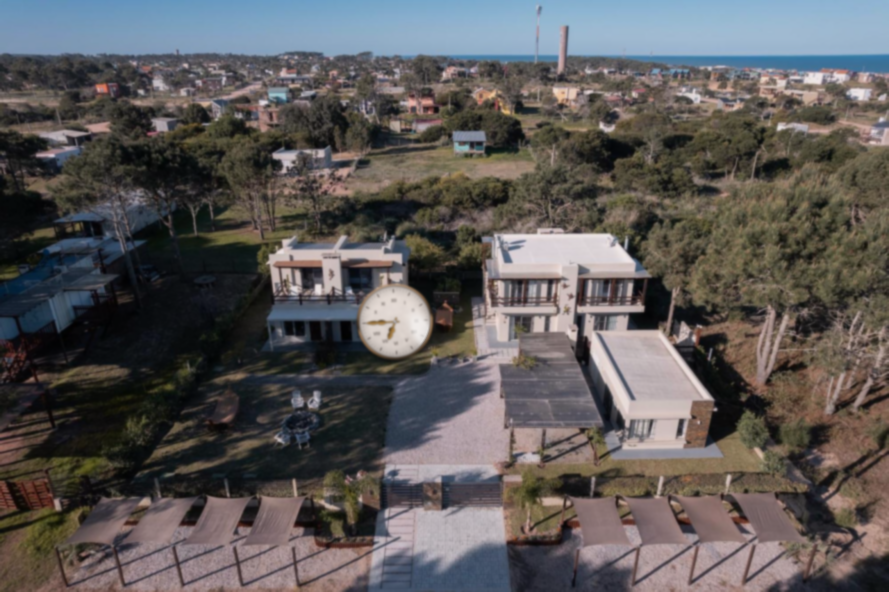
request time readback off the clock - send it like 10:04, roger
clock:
6:45
